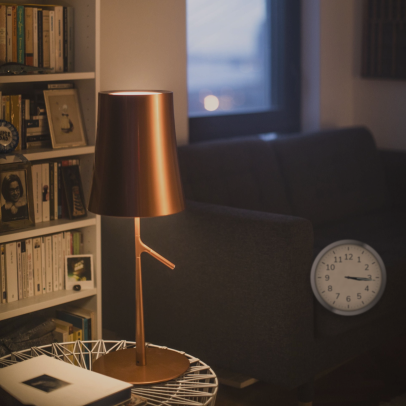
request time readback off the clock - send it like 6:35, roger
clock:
3:16
